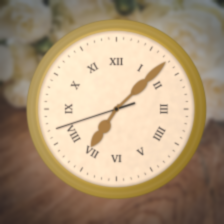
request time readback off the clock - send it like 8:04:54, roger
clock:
7:07:42
